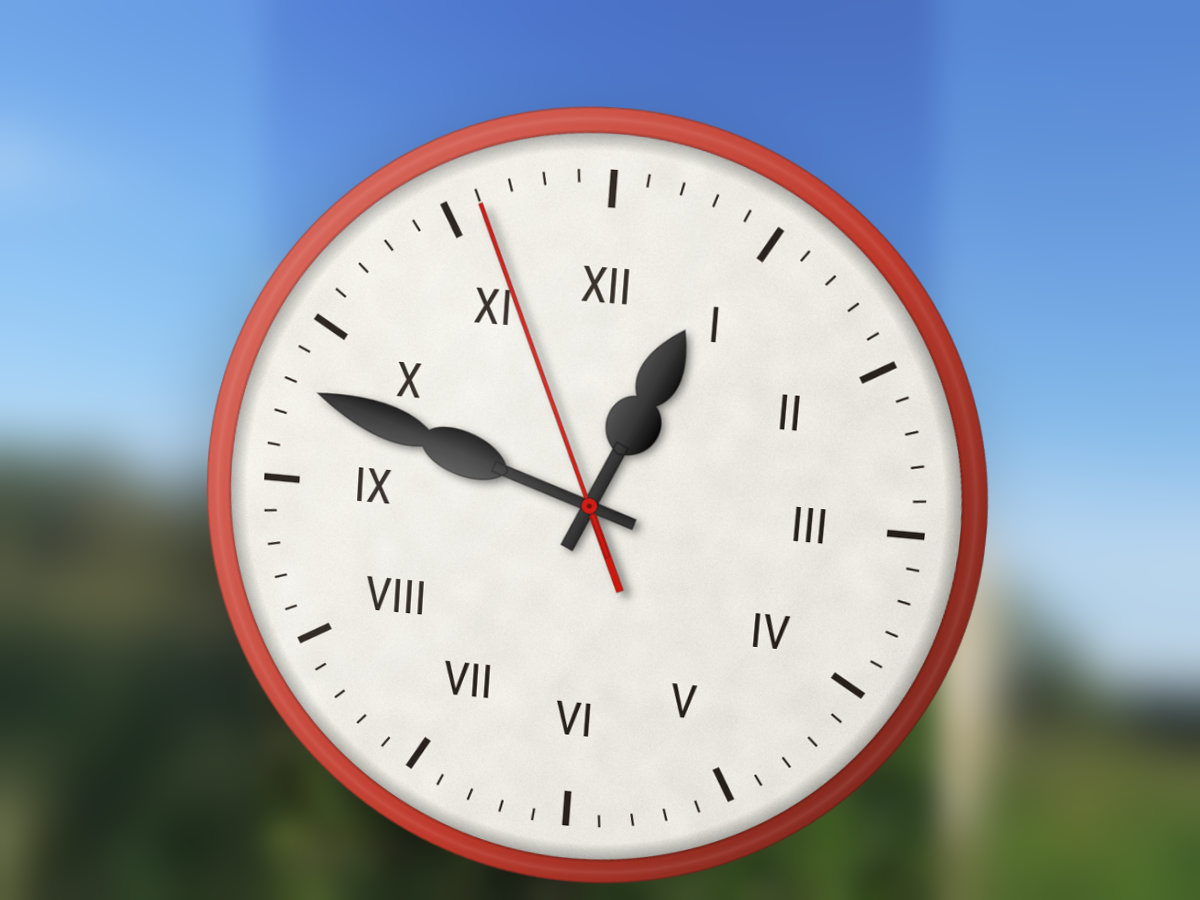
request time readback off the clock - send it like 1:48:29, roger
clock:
12:47:56
